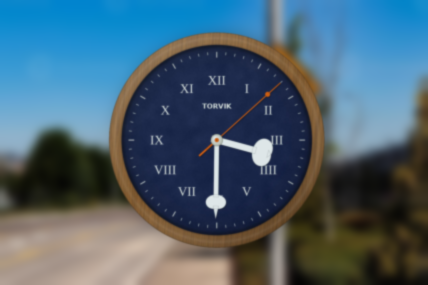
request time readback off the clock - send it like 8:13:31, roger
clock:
3:30:08
